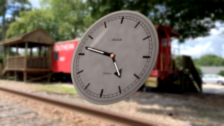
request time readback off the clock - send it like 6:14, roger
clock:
4:47
